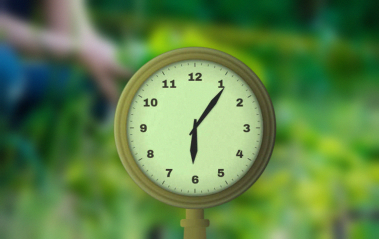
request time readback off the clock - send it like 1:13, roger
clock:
6:06
